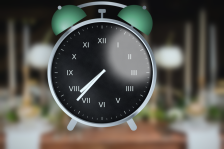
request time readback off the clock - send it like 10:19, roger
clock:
7:37
